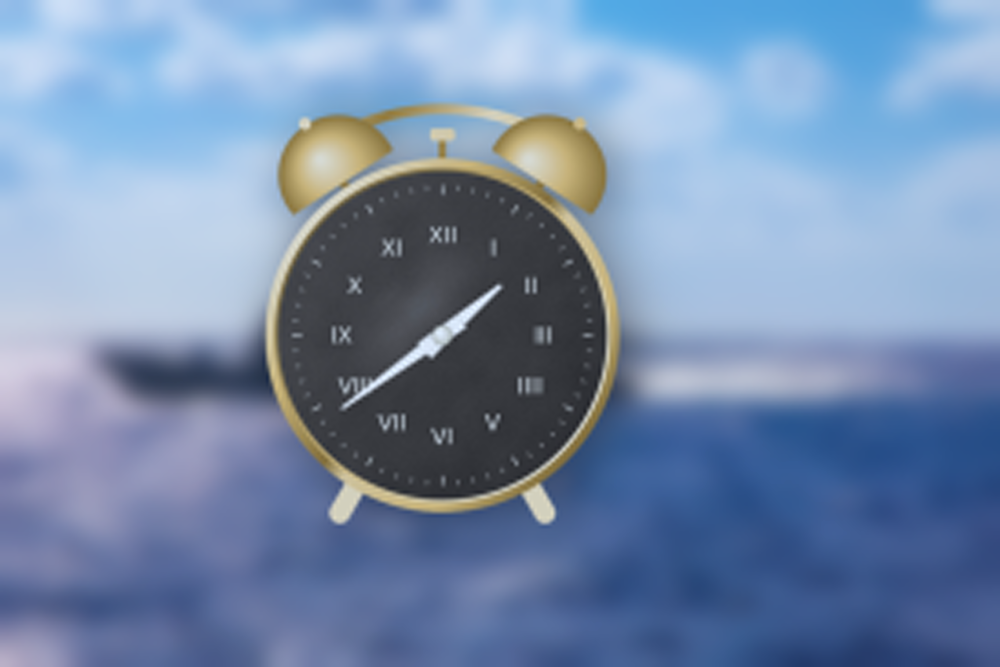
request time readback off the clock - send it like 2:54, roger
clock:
1:39
